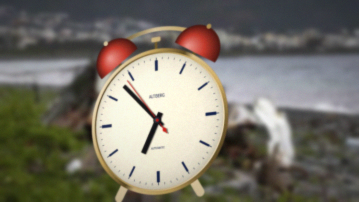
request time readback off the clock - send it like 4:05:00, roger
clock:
6:52:54
